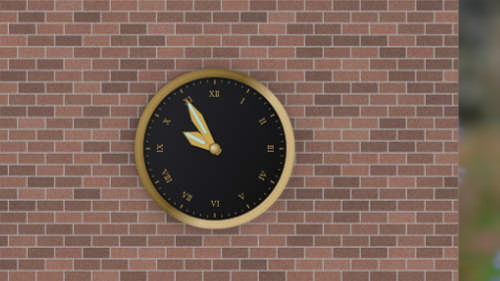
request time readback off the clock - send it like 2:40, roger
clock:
9:55
